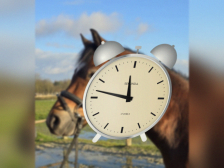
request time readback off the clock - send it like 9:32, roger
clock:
11:47
